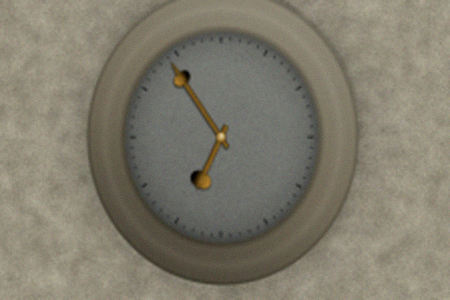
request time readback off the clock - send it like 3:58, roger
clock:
6:54
